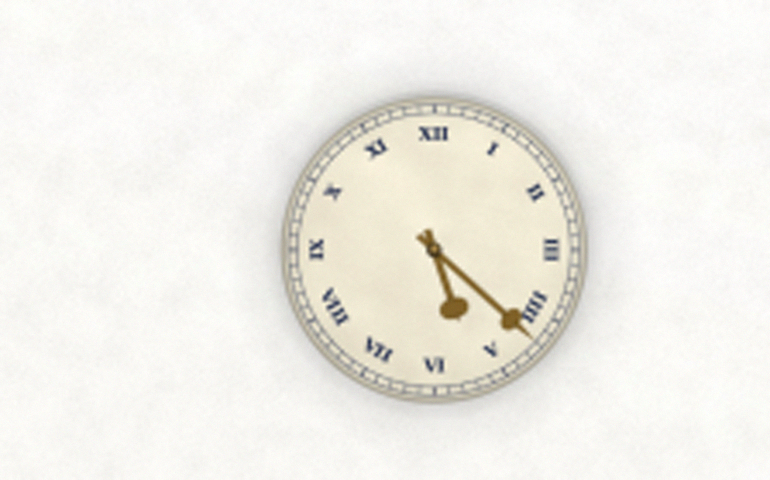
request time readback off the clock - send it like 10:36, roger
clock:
5:22
